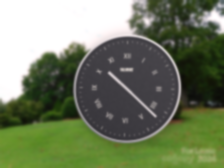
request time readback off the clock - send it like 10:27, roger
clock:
10:22
